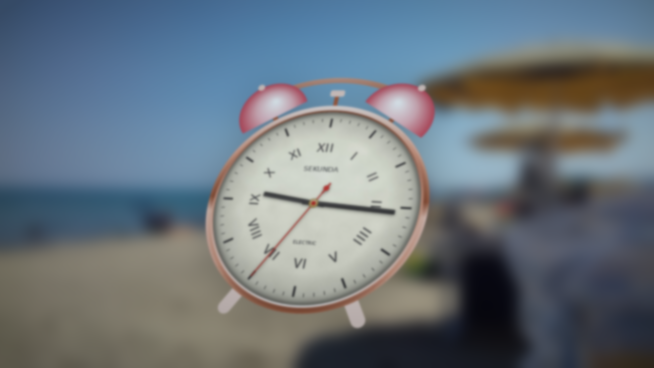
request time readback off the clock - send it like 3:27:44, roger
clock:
9:15:35
